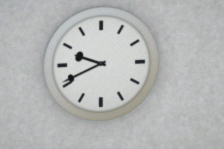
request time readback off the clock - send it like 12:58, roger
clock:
9:41
